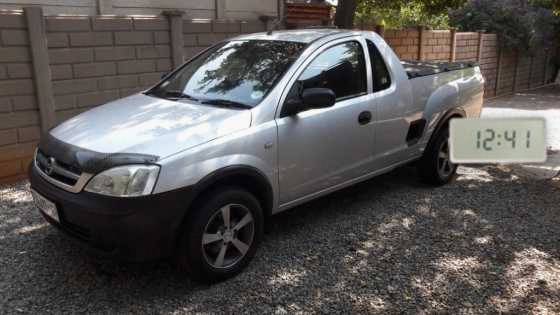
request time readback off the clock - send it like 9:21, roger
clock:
12:41
